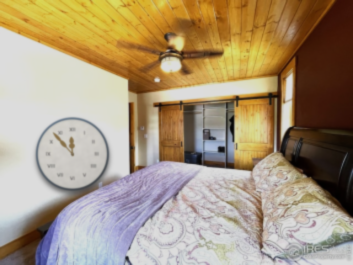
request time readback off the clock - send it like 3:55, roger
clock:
11:53
